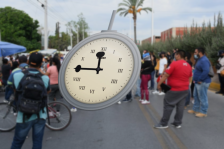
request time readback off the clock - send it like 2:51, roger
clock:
11:45
